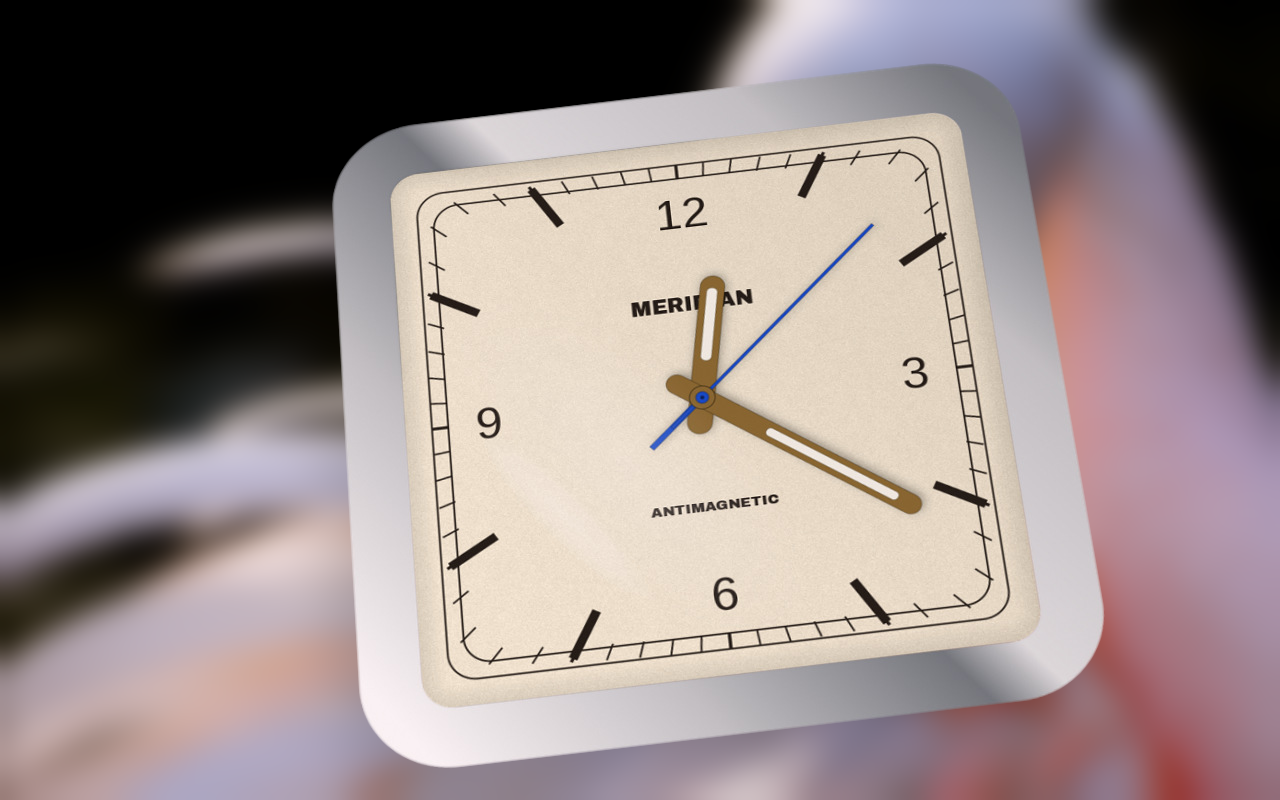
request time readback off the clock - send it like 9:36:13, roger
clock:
12:21:08
